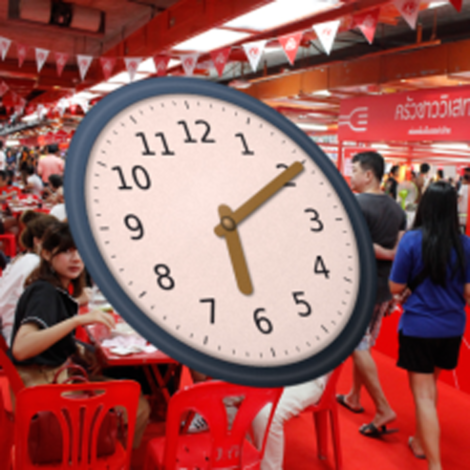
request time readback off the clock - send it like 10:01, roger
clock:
6:10
